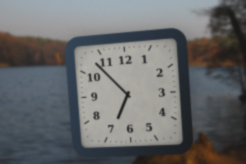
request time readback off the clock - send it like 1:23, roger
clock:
6:53
